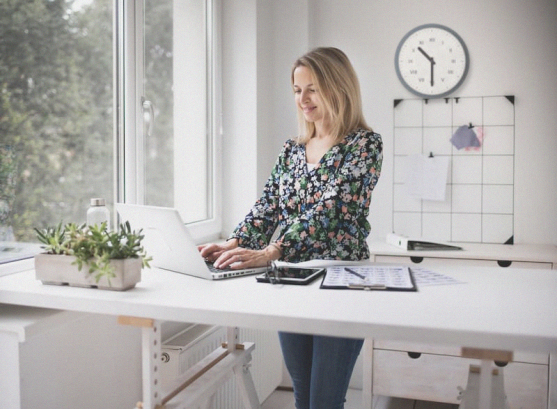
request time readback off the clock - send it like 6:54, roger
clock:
10:30
